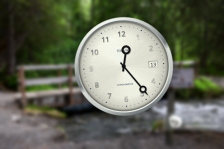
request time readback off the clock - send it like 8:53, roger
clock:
12:24
